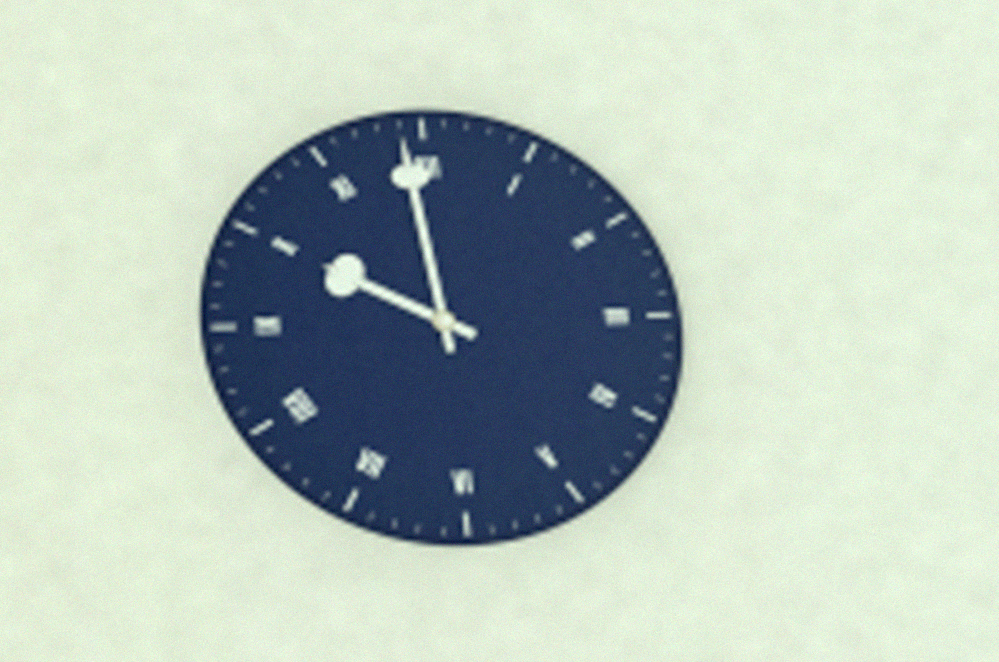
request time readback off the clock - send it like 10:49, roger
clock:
9:59
